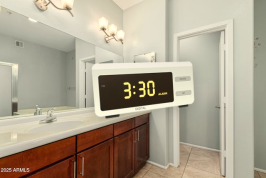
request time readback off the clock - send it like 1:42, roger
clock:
3:30
